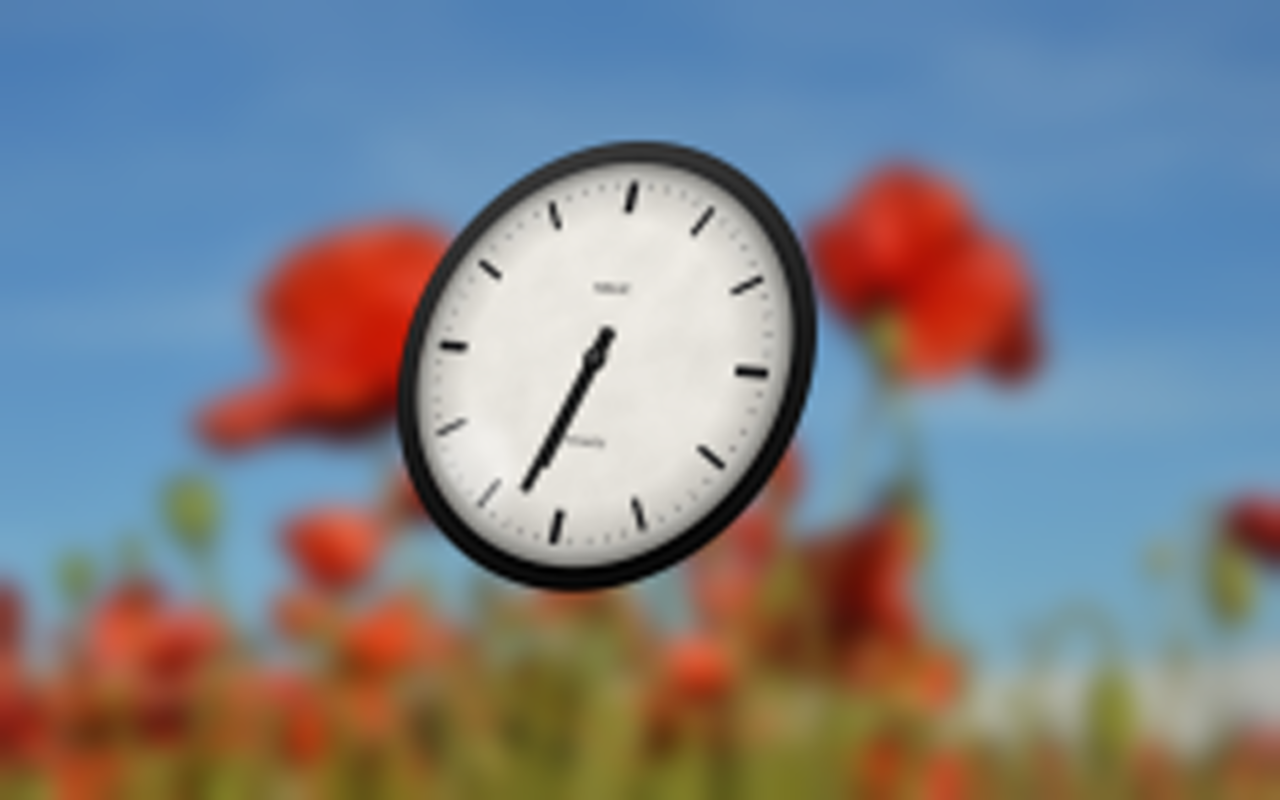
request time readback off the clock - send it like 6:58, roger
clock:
6:33
